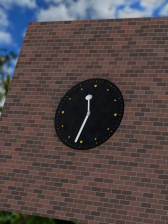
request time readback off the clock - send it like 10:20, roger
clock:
11:32
